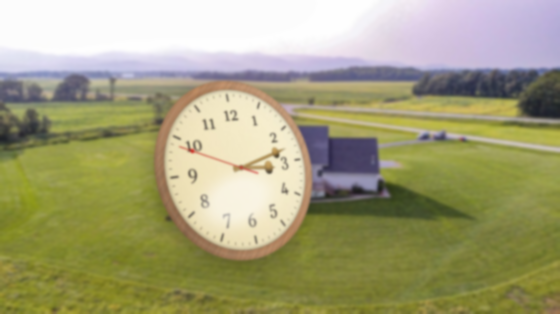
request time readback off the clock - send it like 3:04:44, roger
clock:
3:12:49
